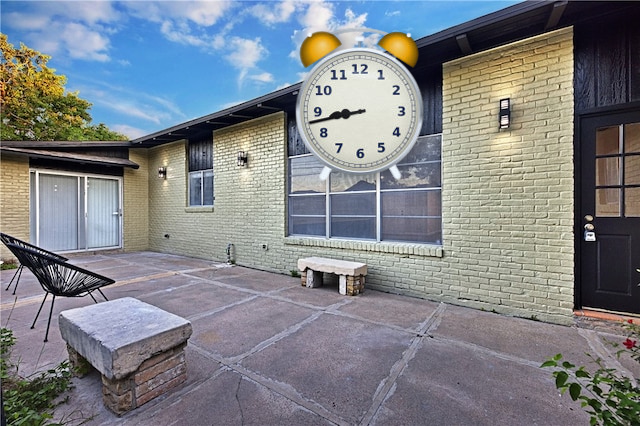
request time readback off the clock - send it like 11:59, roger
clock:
8:43
